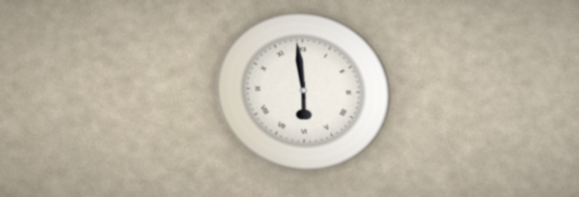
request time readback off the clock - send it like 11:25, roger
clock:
5:59
